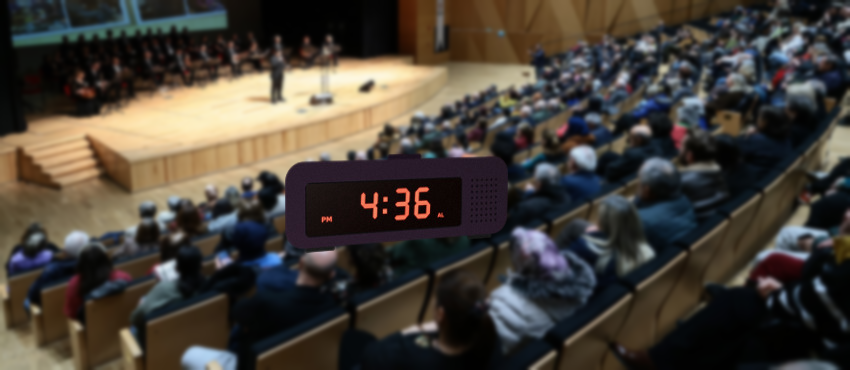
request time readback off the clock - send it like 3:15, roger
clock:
4:36
